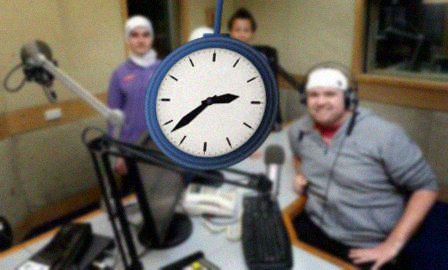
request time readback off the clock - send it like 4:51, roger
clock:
2:38
